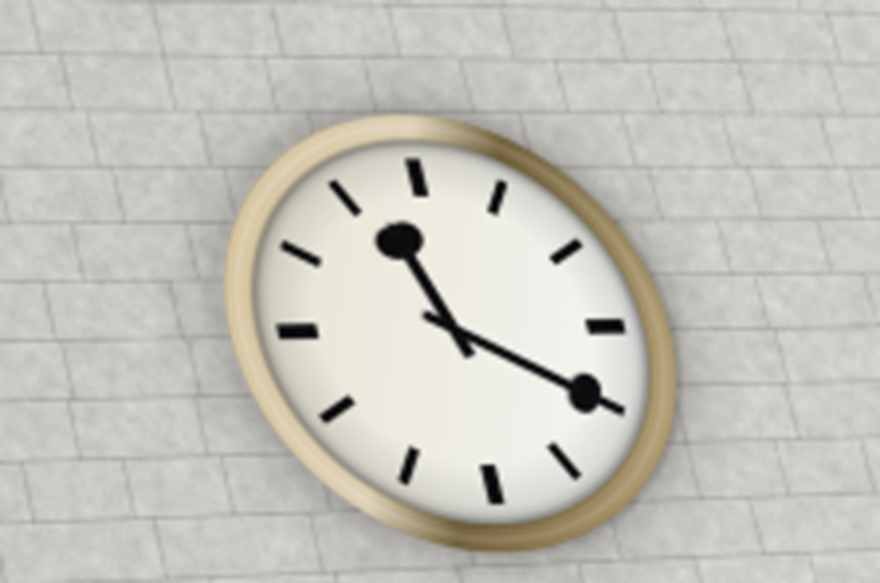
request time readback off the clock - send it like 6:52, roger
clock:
11:20
